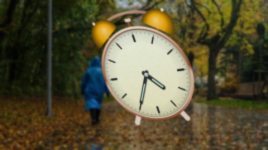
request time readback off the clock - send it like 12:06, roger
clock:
4:35
